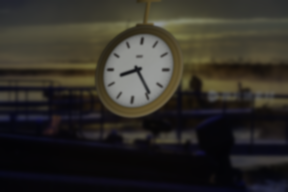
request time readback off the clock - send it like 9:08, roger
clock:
8:24
